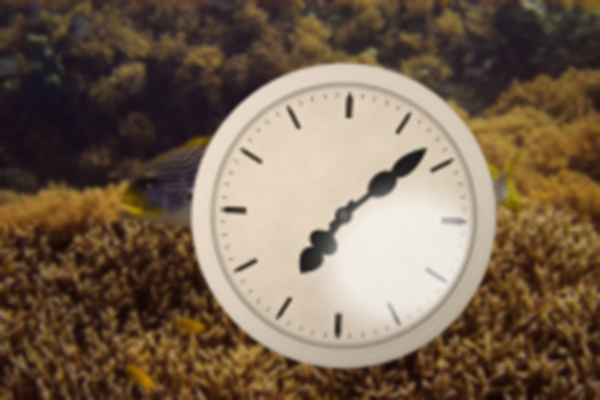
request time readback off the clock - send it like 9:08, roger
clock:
7:08
